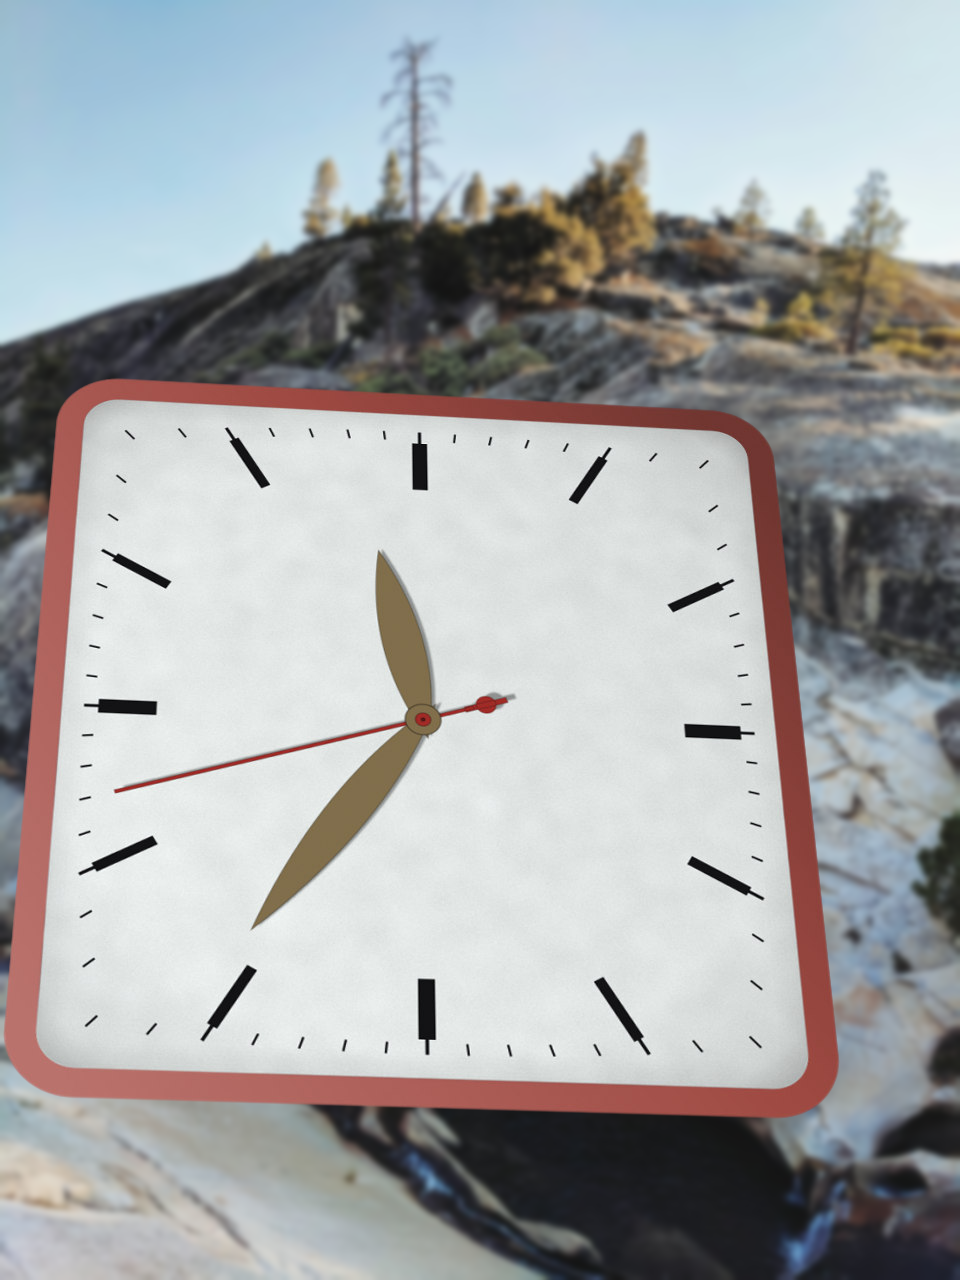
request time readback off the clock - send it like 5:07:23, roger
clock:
11:35:42
